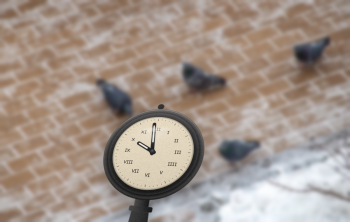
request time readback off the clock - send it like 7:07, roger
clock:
9:59
